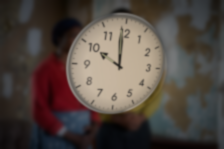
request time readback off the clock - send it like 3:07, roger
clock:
9:59
